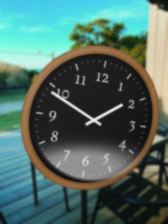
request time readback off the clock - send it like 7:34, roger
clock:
1:49
